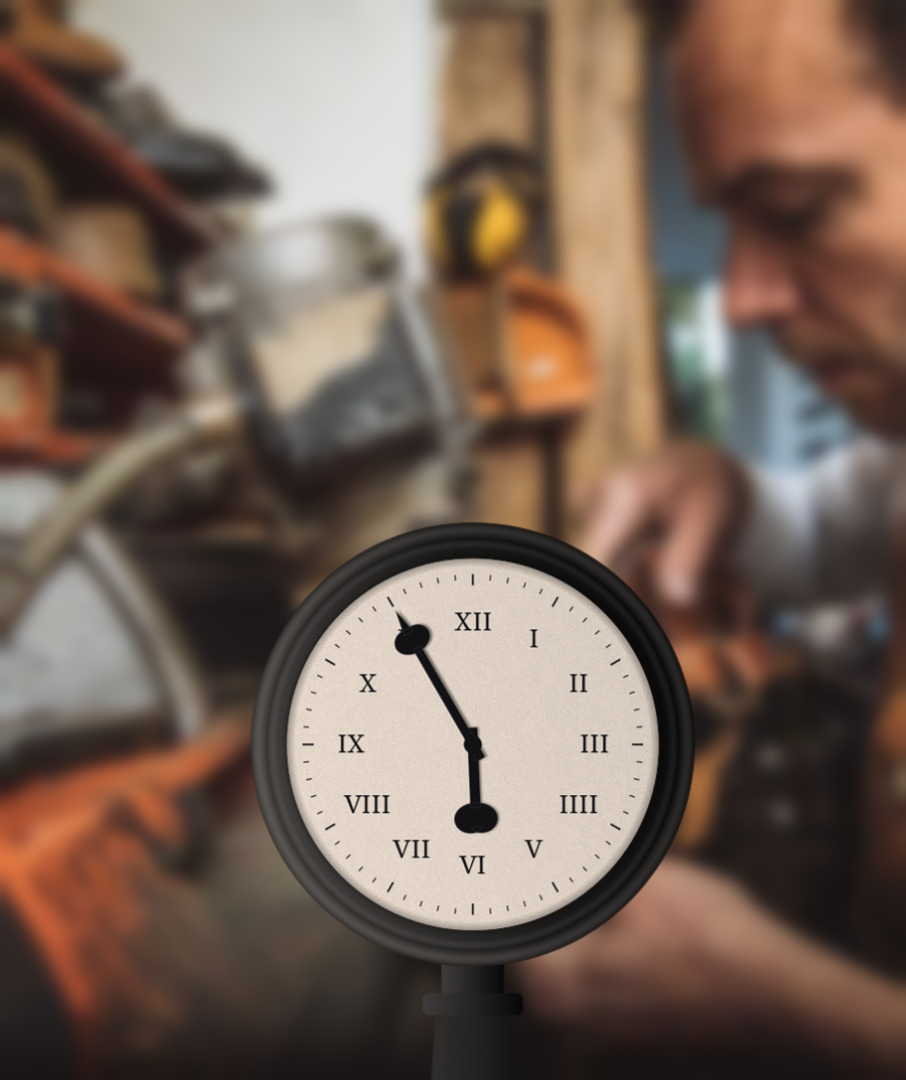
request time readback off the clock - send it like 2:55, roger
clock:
5:55
